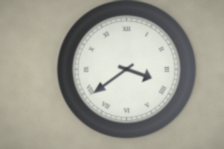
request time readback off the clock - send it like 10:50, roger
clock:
3:39
